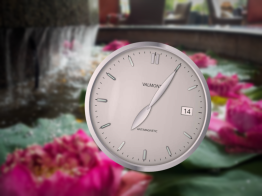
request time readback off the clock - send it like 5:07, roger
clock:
7:05
